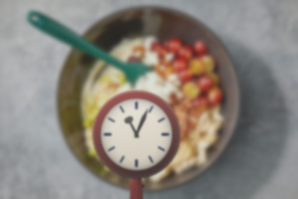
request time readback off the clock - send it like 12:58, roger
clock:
11:04
